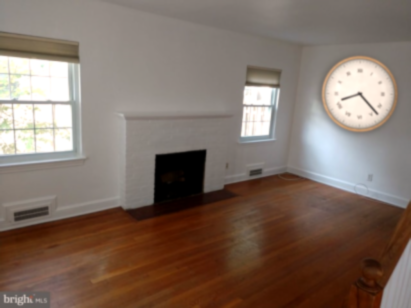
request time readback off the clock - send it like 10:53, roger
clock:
8:23
